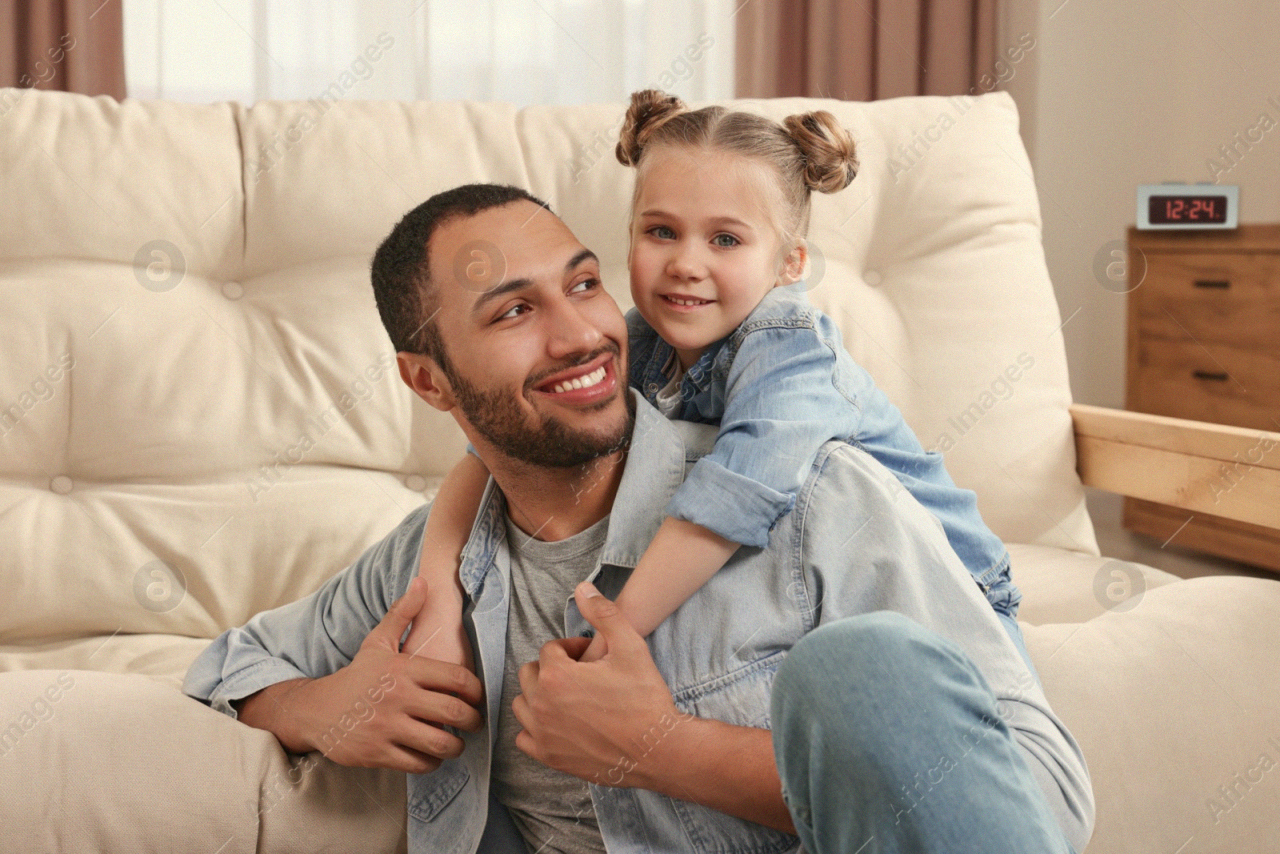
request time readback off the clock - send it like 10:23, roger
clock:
12:24
